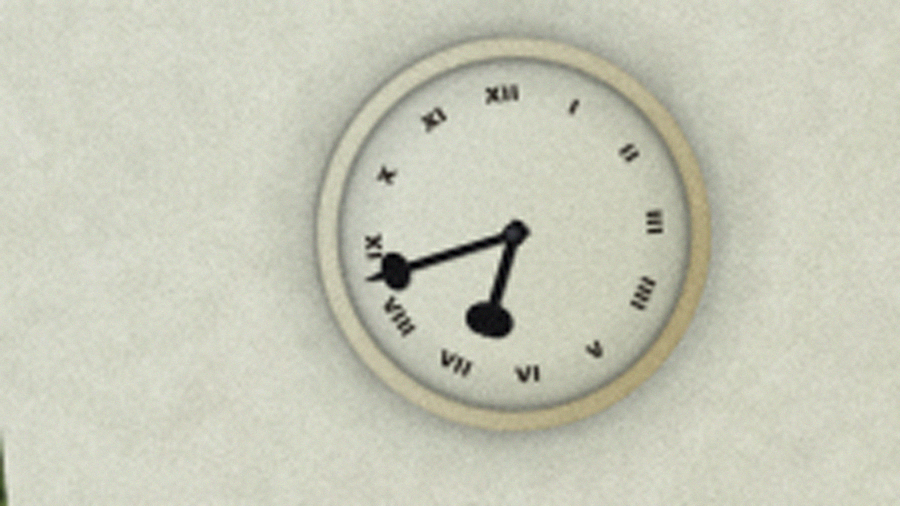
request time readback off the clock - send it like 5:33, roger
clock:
6:43
